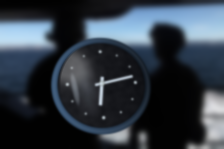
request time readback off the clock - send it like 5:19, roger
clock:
6:13
